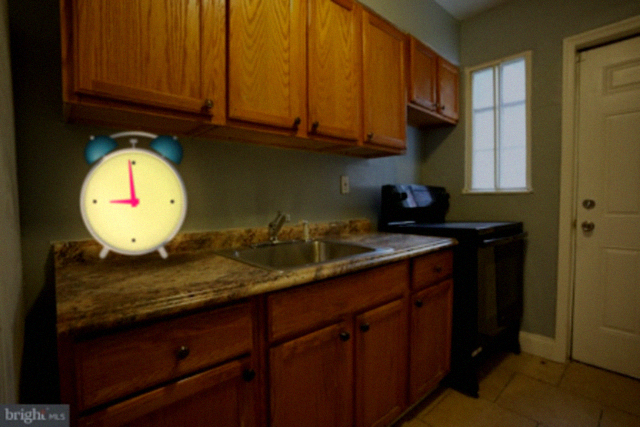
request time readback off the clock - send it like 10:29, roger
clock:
8:59
